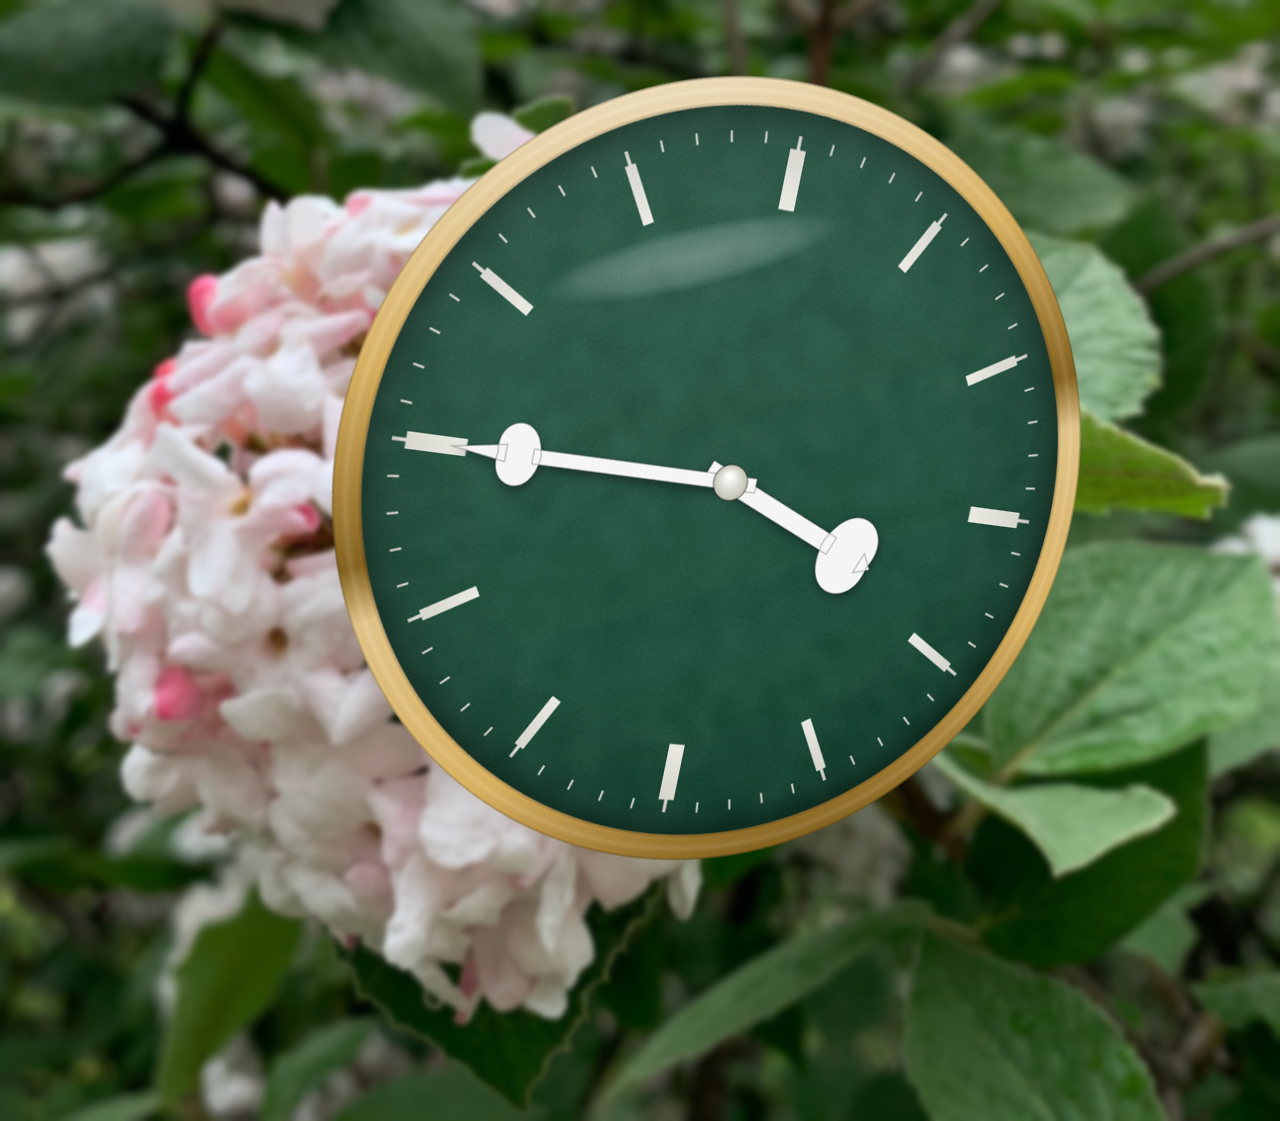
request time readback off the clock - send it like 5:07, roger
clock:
3:45
